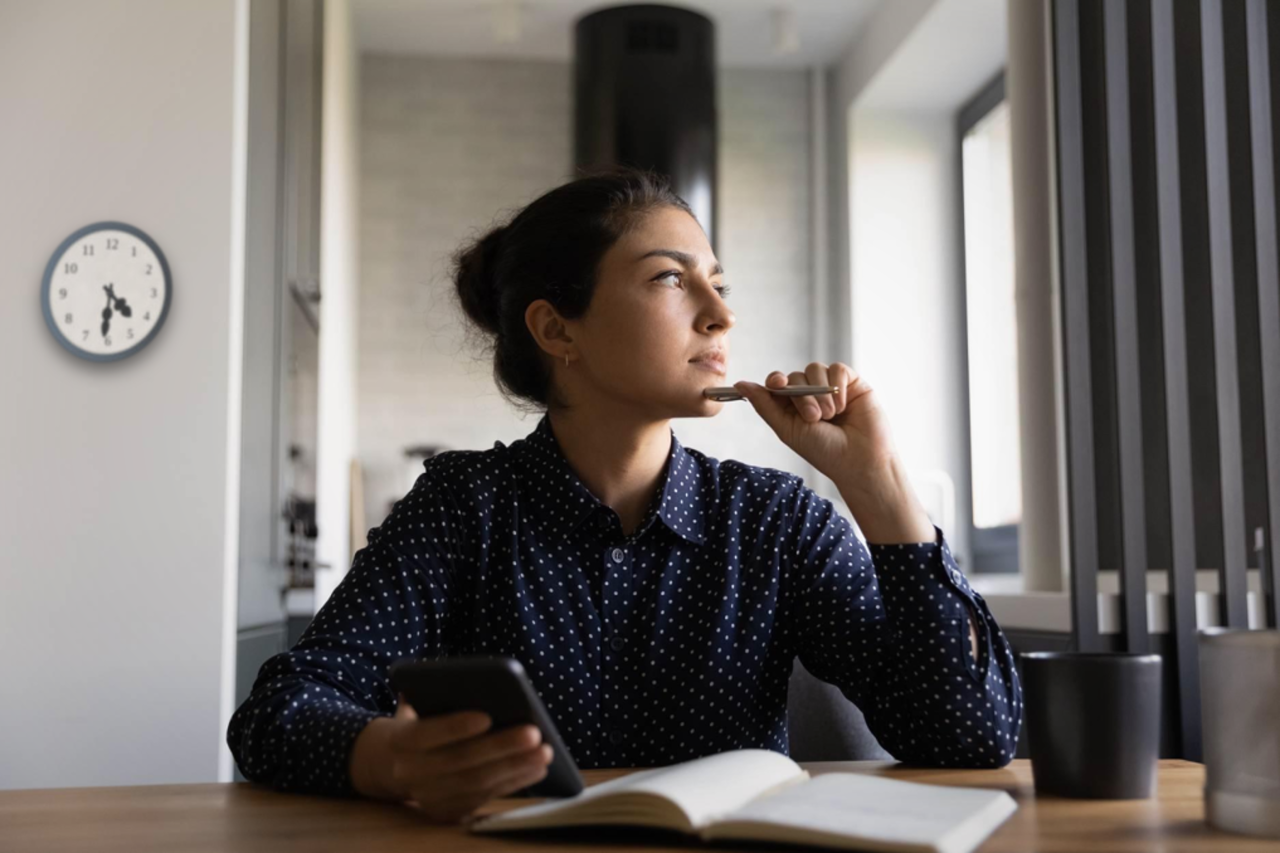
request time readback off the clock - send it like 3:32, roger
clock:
4:31
